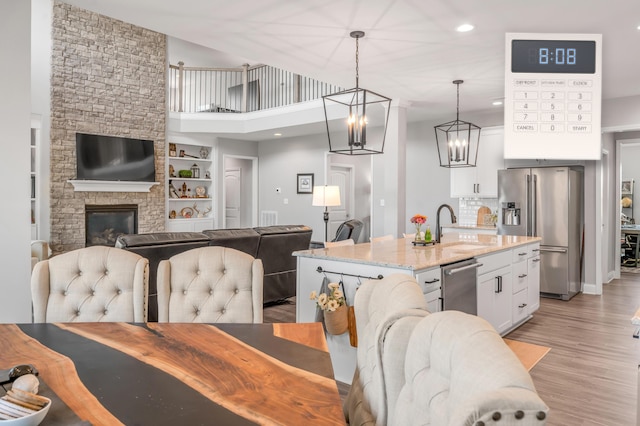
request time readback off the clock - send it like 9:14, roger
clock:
8:08
